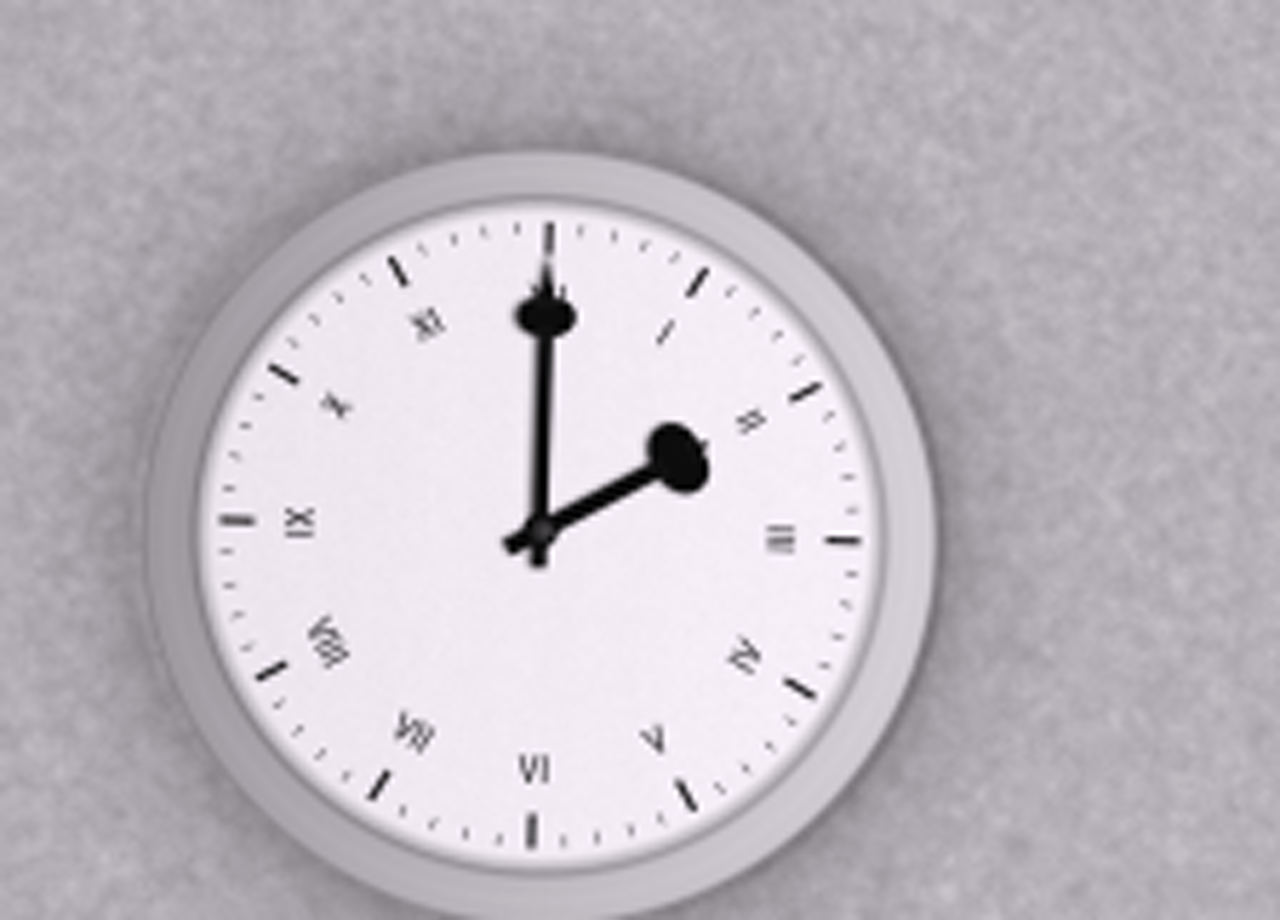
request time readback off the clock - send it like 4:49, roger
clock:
2:00
